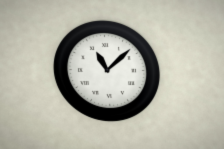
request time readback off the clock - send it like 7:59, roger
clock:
11:08
